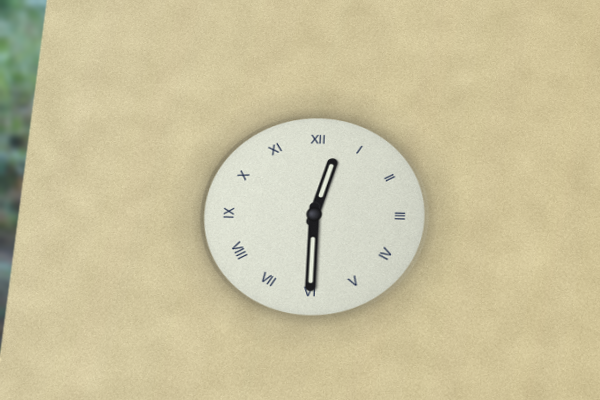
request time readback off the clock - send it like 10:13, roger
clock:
12:30
